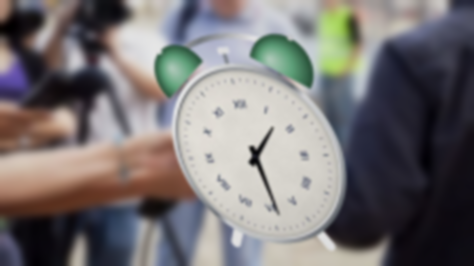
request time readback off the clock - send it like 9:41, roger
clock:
1:29
